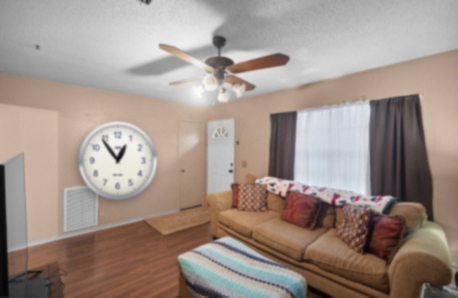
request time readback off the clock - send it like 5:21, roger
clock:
12:54
